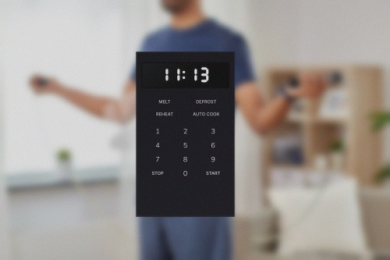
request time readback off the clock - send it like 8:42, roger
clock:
11:13
